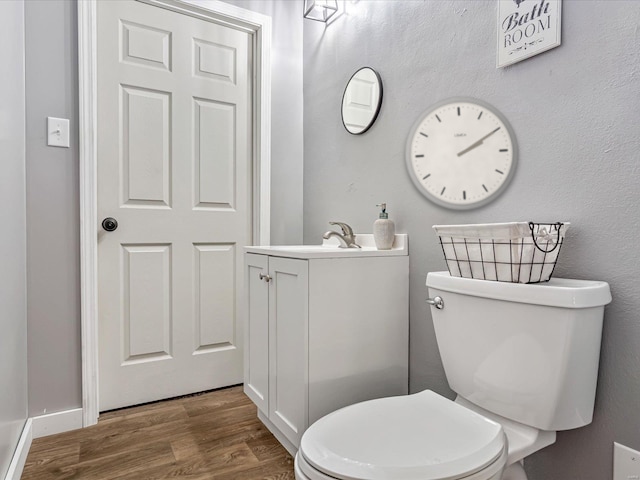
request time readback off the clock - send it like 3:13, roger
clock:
2:10
